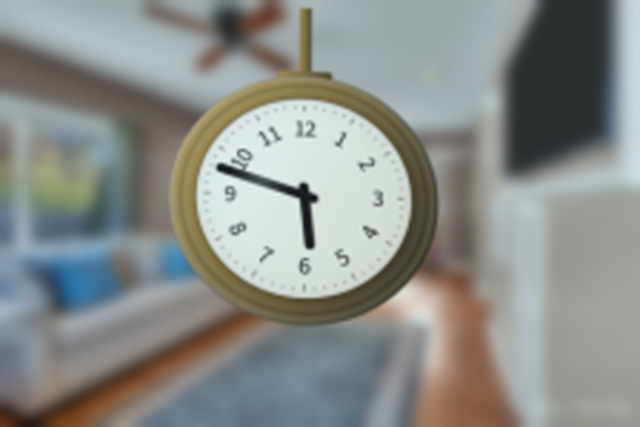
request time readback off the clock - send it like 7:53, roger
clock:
5:48
